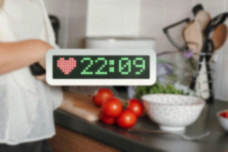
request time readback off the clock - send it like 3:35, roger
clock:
22:09
